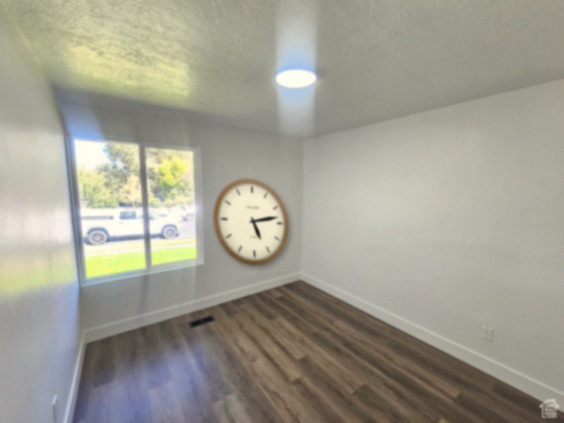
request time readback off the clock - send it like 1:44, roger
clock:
5:13
